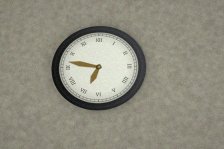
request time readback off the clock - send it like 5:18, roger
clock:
6:47
